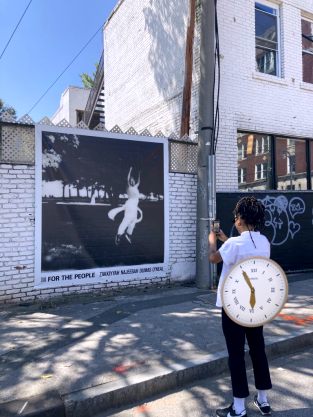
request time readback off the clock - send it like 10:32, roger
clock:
5:55
